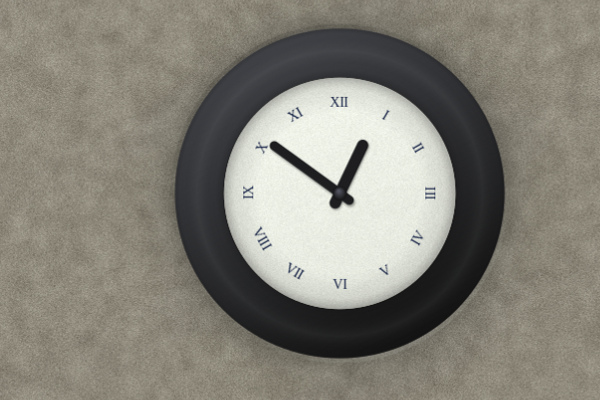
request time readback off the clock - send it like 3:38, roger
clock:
12:51
